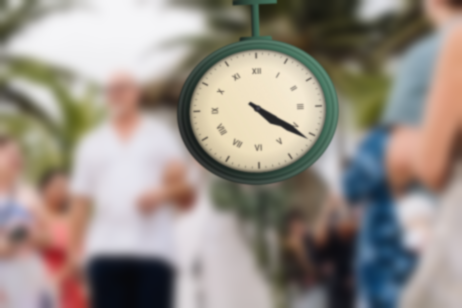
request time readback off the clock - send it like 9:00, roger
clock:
4:21
